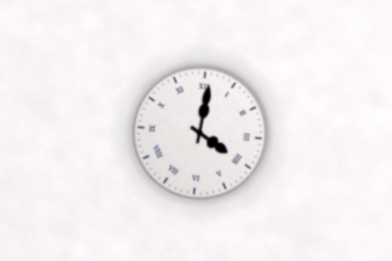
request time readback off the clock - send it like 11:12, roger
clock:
4:01
